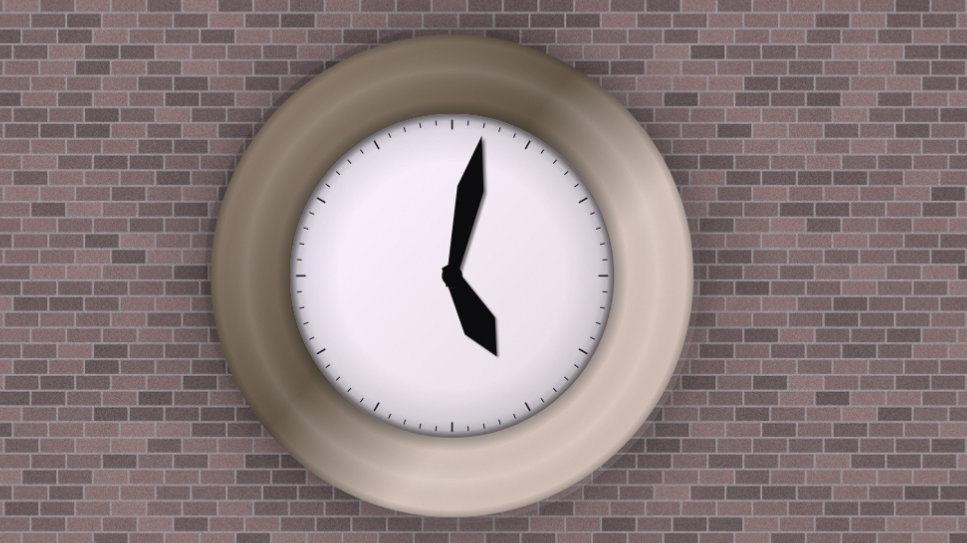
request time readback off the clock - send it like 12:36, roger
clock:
5:02
